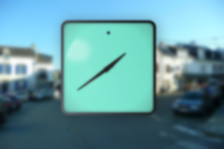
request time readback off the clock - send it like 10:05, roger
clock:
1:39
